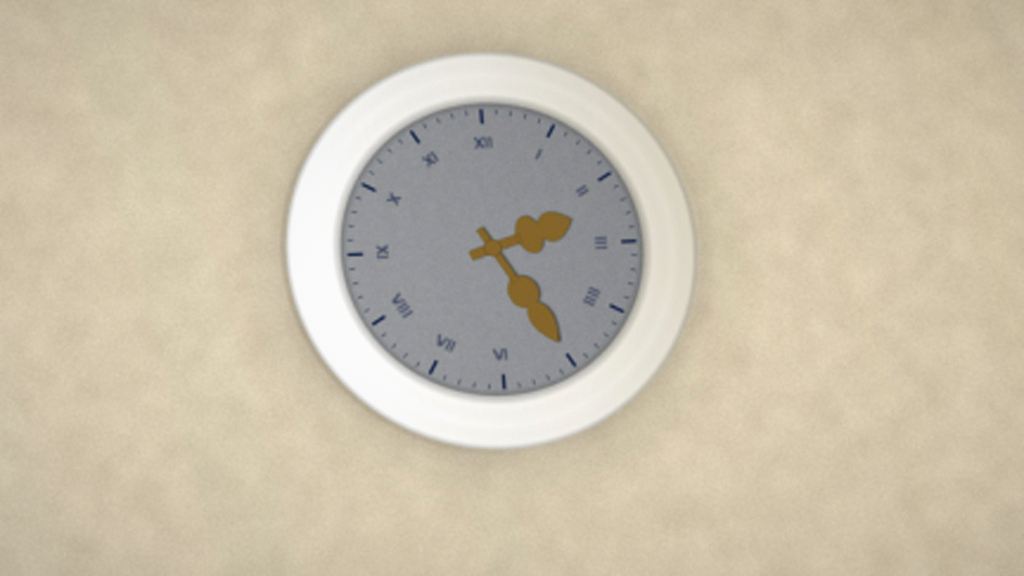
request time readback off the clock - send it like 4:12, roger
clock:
2:25
